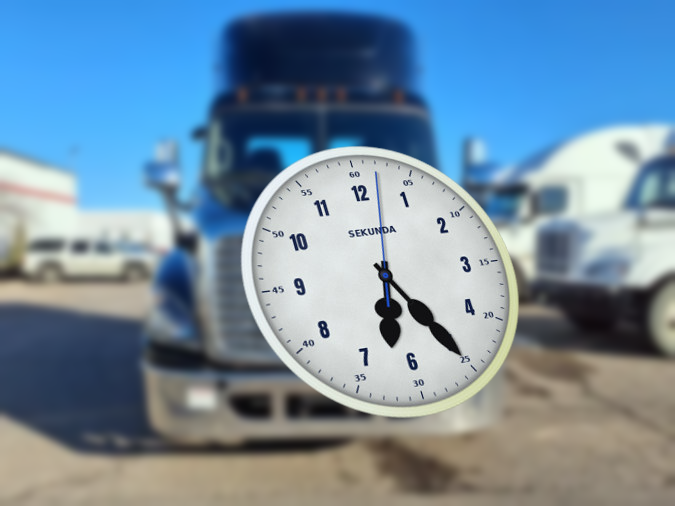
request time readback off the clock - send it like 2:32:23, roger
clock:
6:25:02
